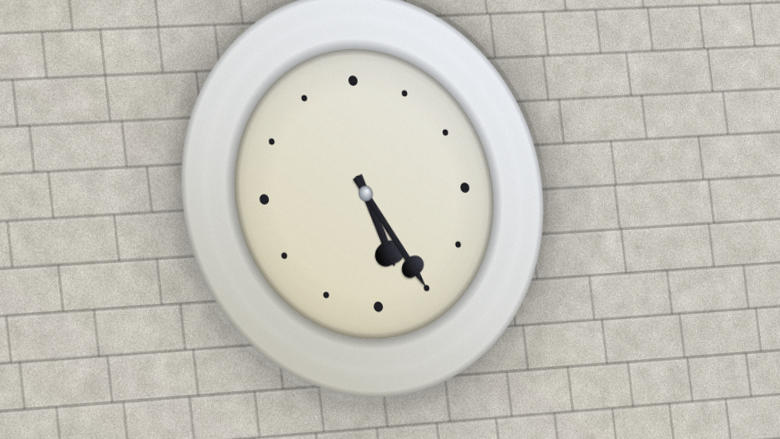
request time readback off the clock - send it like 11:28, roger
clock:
5:25
